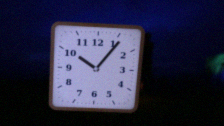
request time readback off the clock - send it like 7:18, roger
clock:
10:06
